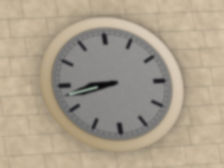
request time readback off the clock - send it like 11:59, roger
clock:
8:43
